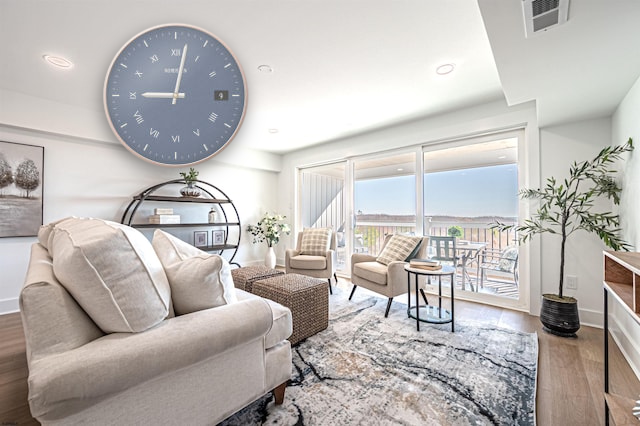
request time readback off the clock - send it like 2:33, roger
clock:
9:02
